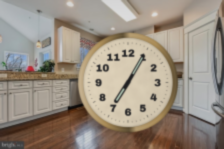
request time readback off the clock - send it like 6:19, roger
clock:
7:05
